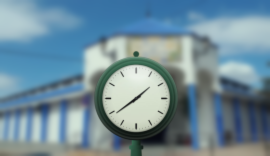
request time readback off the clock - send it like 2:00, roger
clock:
1:39
